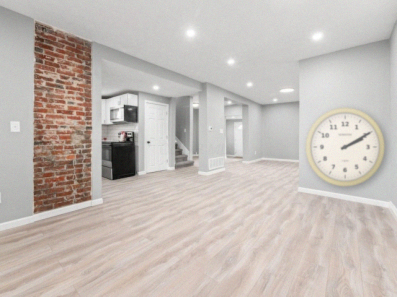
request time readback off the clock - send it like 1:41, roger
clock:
2:10
